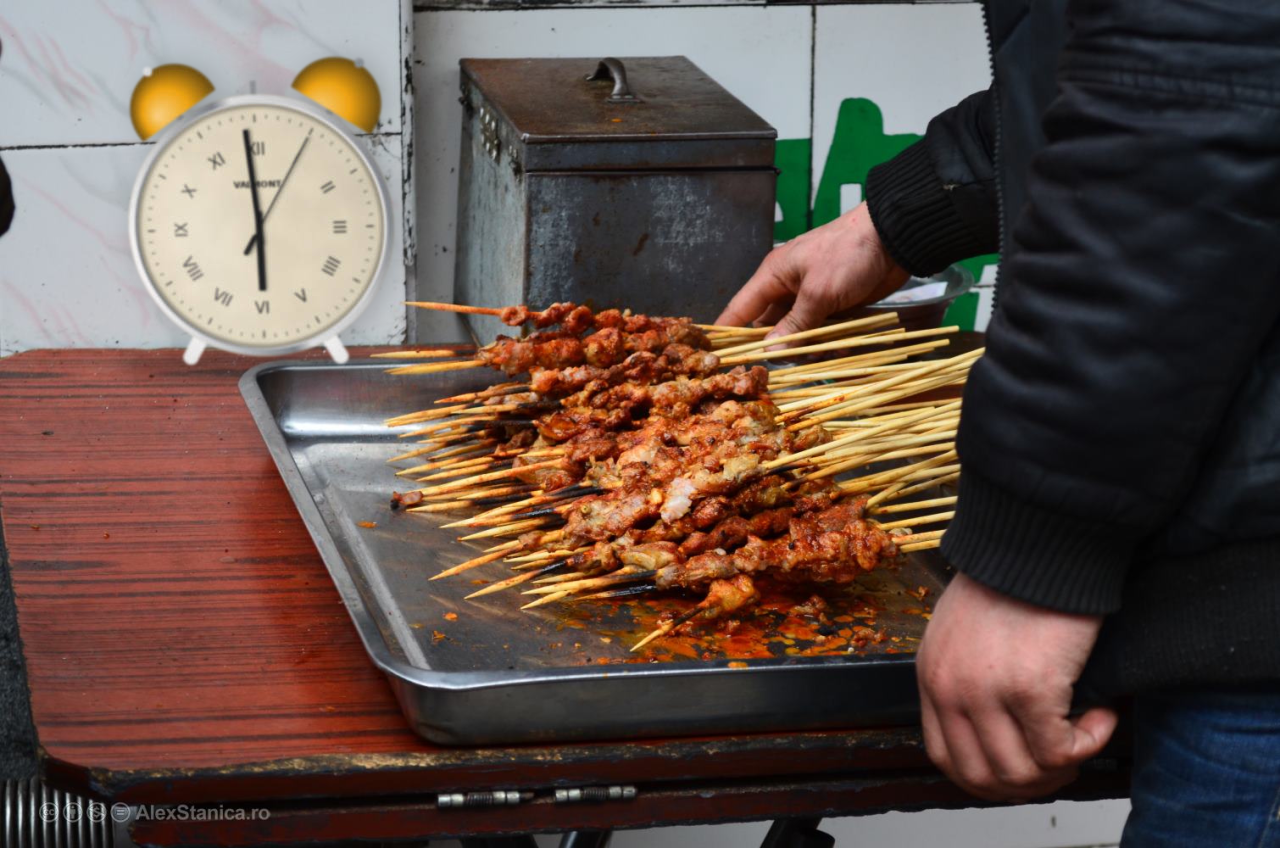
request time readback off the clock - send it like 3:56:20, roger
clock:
5:59:05
